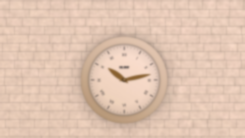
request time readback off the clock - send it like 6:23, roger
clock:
10:13
